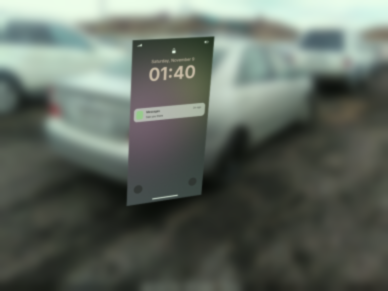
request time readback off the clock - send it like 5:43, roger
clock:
1:40
